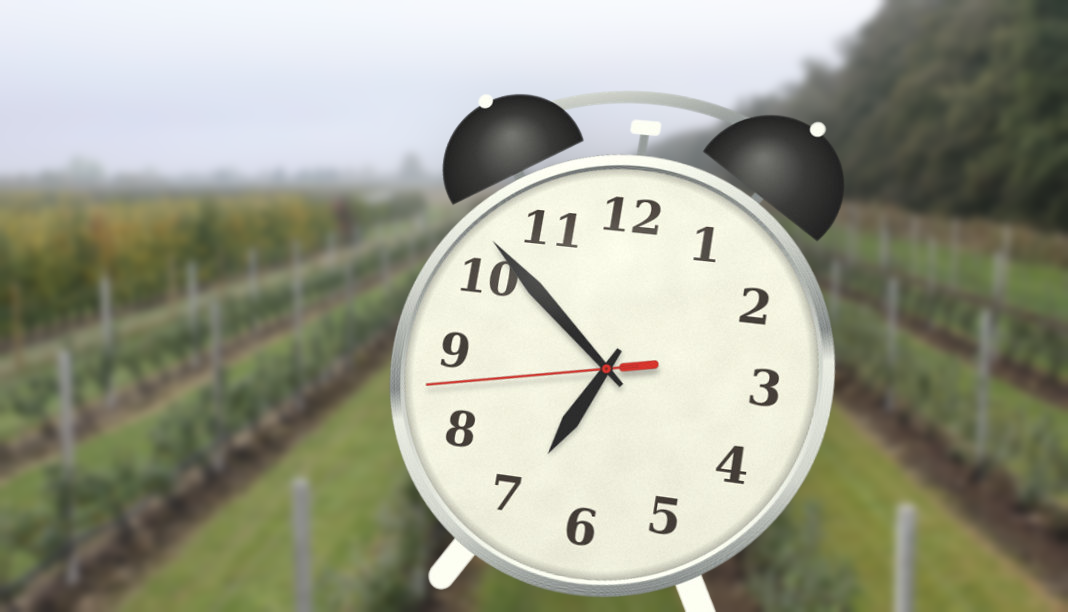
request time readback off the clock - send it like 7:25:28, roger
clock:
6:51:43
